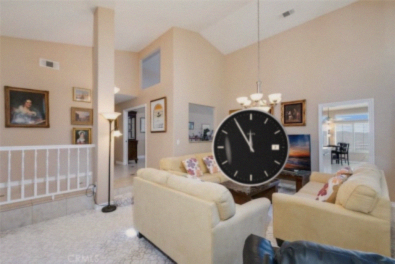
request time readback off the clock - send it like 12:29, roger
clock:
11:55
